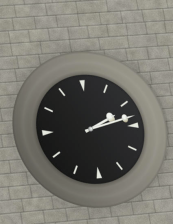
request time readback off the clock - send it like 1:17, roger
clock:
2:13
